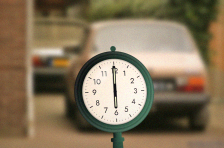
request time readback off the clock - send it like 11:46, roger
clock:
6:00
